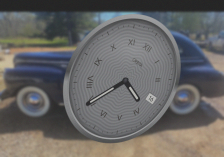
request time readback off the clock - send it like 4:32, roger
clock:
3:35
